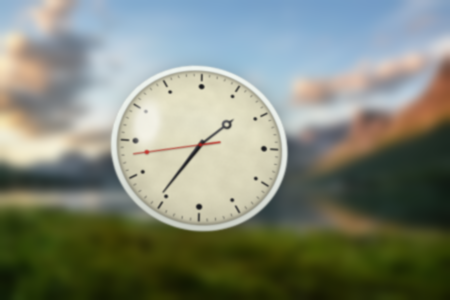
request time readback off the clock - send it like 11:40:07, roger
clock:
1:35:43
